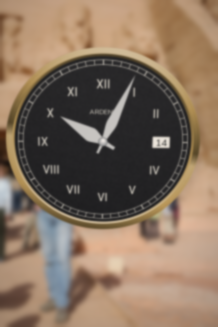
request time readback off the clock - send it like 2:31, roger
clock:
10:04
